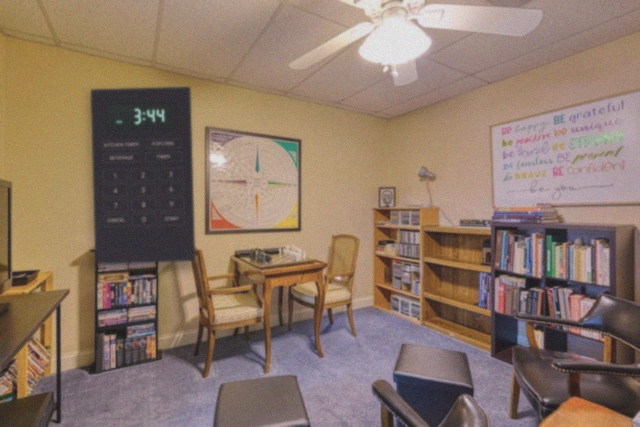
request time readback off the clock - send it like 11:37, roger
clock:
3:44
